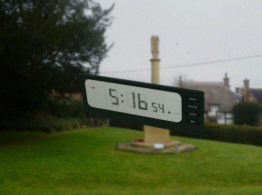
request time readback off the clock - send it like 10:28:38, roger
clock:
5:16:54
